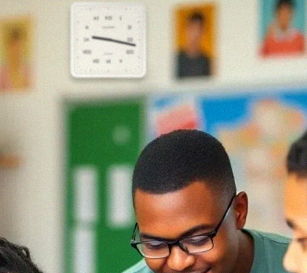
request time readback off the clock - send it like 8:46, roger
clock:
9:17
